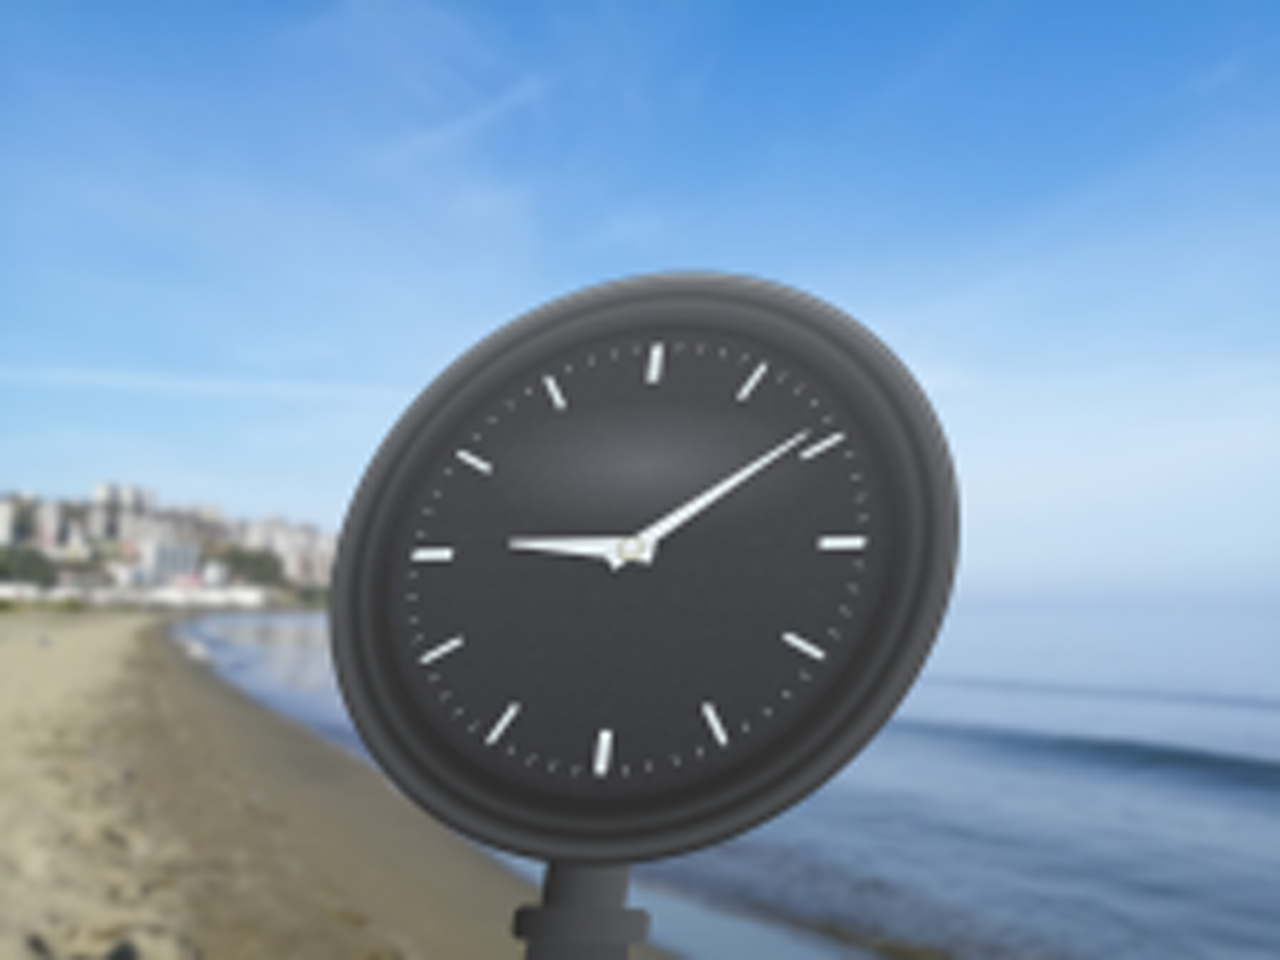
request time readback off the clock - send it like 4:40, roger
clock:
9:09
